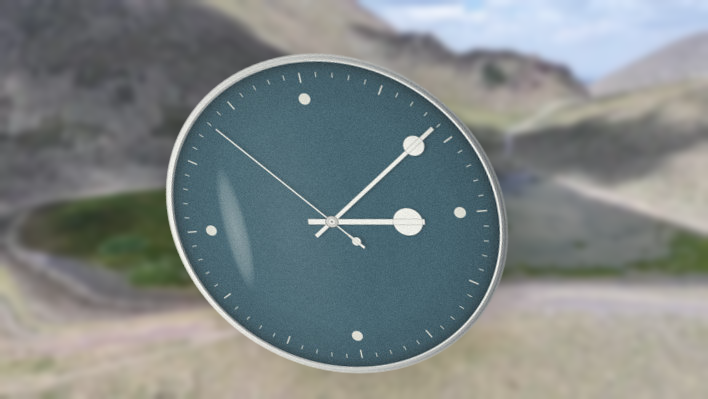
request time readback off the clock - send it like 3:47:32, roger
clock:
3:08:53
